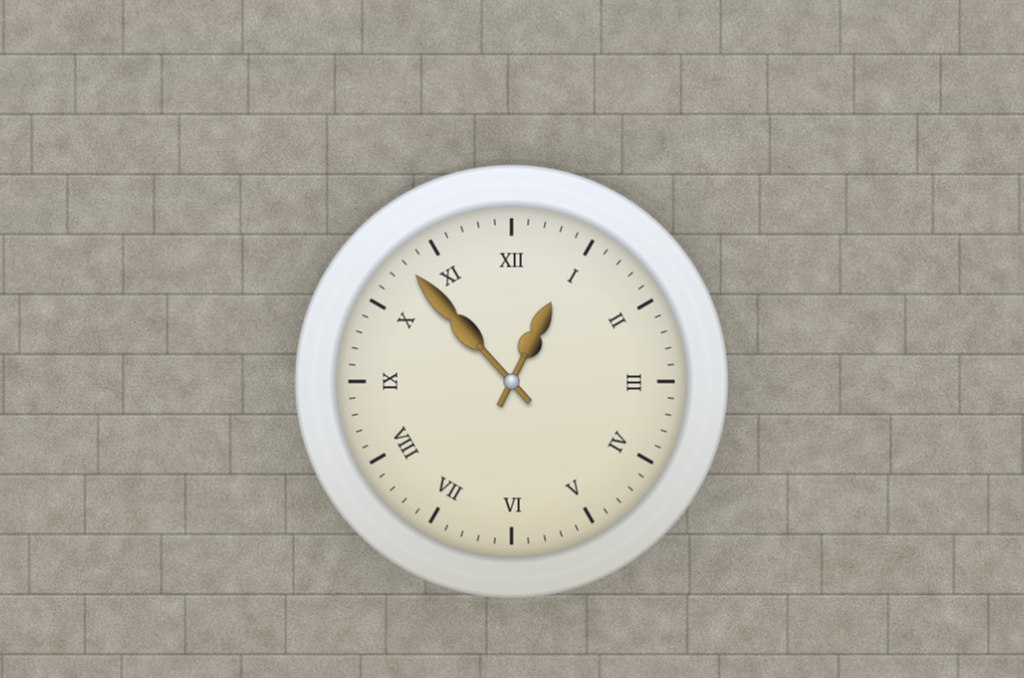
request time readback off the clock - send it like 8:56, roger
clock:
12:53
